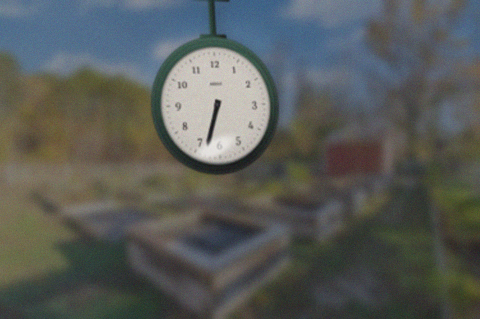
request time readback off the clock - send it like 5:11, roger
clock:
6:33
